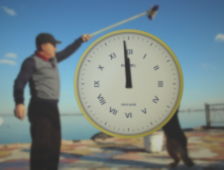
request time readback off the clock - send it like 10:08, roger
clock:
11:59
